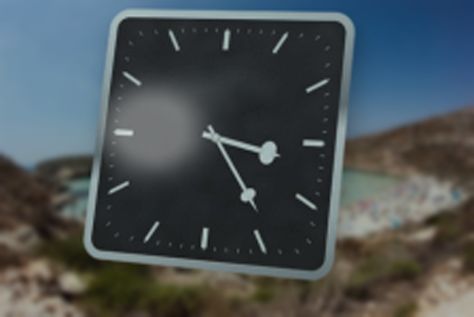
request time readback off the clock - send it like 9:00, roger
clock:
3:24
